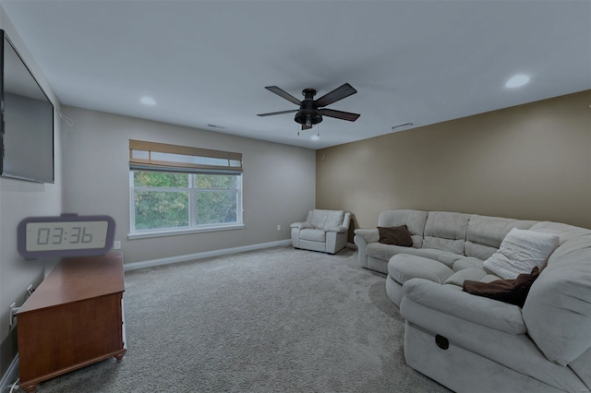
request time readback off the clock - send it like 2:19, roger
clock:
3:36
